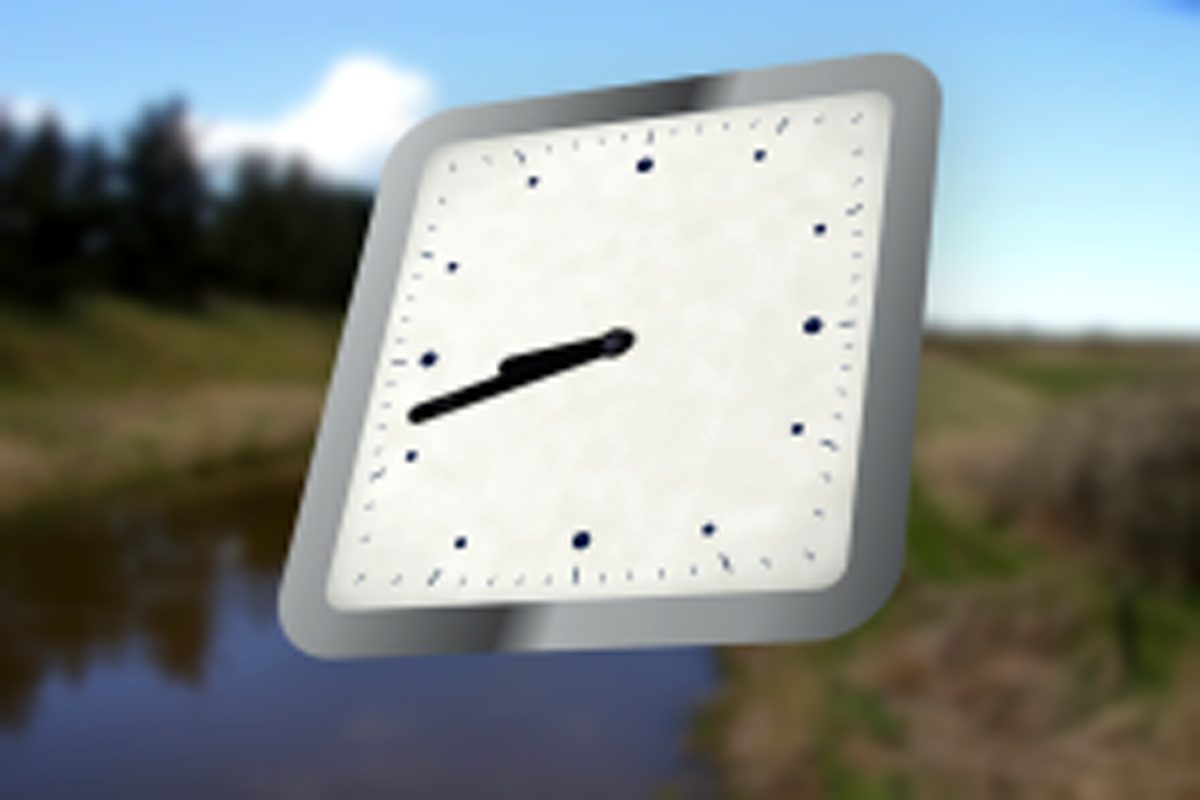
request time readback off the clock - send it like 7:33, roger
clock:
8:42
